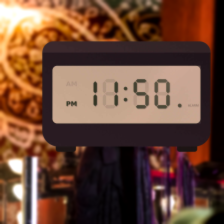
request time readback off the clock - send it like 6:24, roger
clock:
11:50
